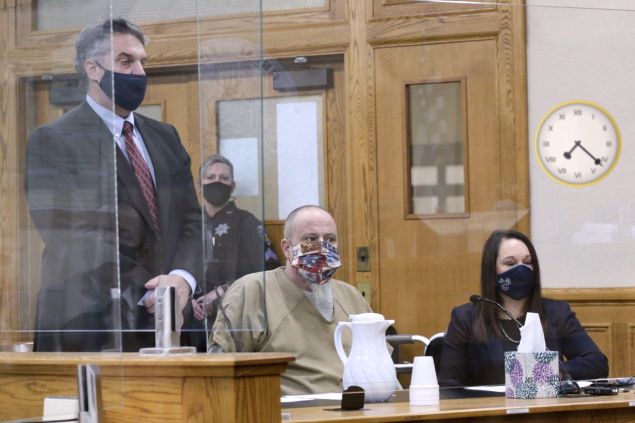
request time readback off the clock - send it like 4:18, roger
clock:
7:22
